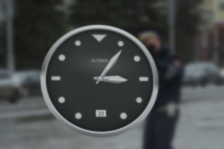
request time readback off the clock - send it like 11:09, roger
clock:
3:06
